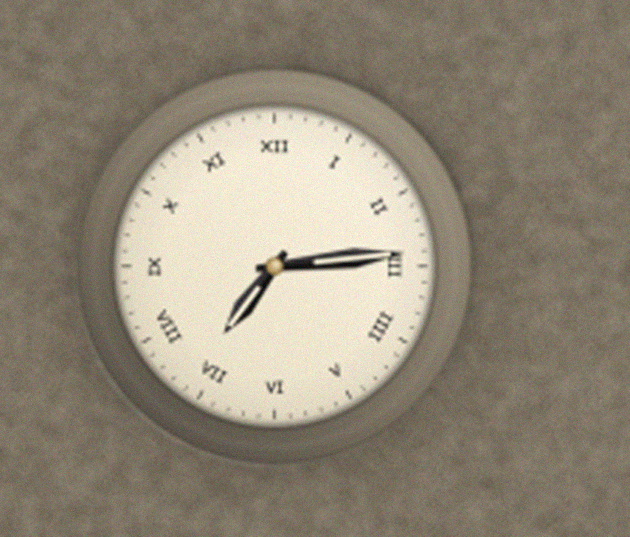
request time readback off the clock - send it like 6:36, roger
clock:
7:14
